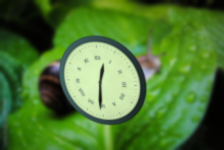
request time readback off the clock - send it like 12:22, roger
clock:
12:31
